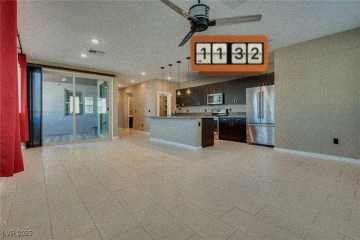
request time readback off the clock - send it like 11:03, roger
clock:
11:32
